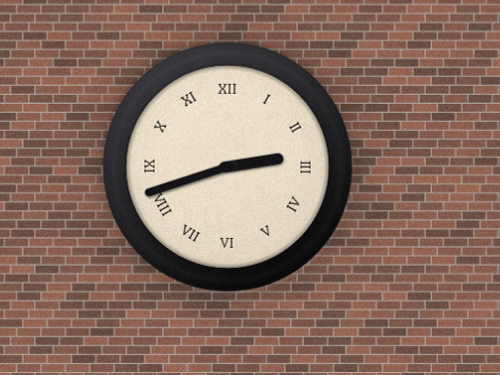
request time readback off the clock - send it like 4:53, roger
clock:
2:42
